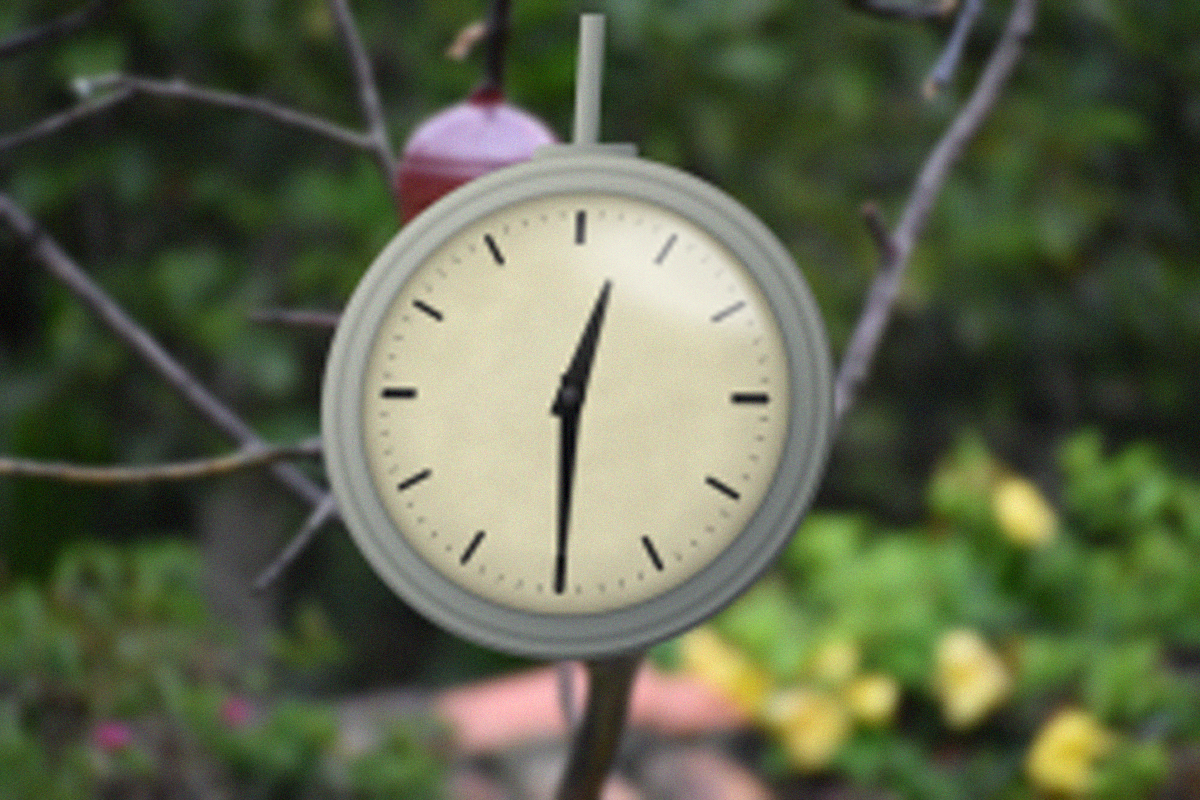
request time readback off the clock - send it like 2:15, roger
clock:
12:30
